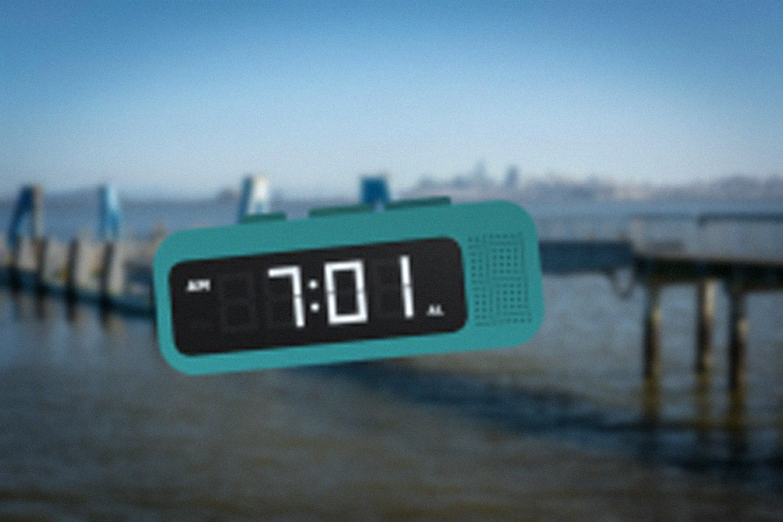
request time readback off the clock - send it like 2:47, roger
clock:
7:01
